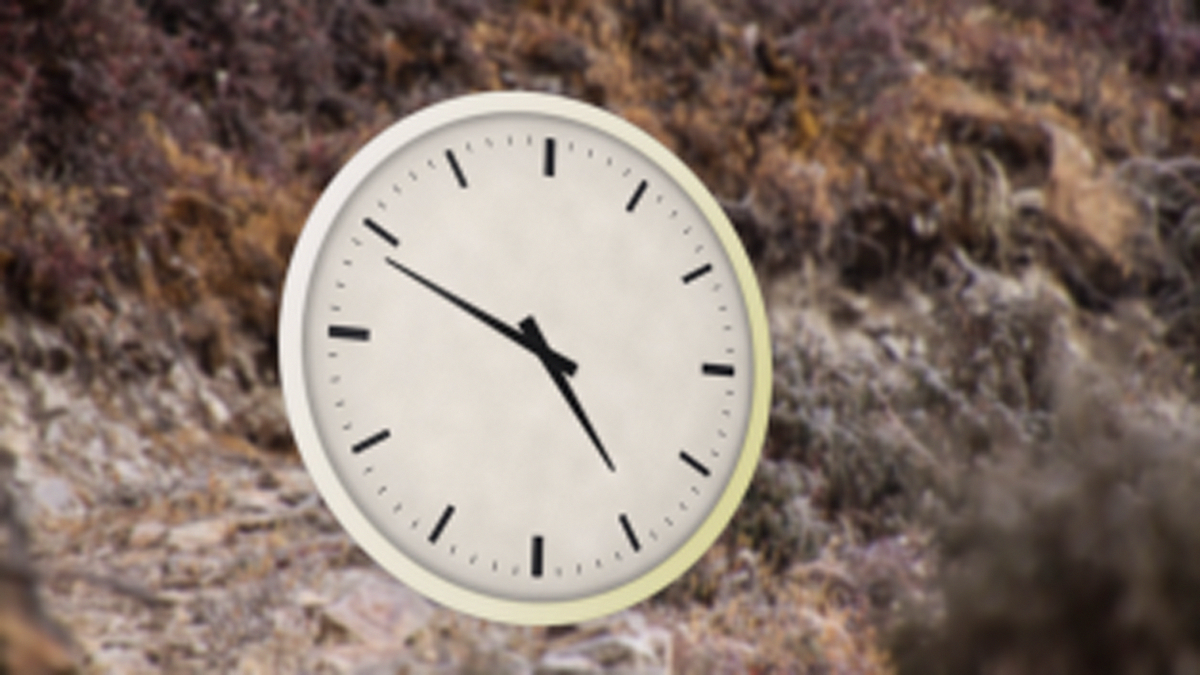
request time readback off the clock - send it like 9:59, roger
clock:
4:49
